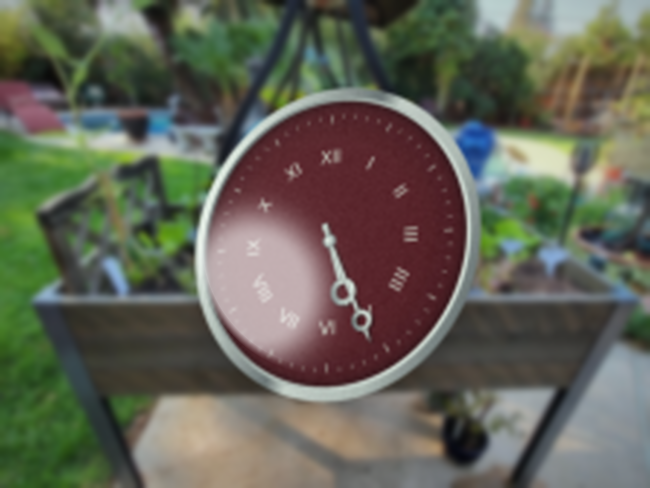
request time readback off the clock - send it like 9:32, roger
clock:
5:26
